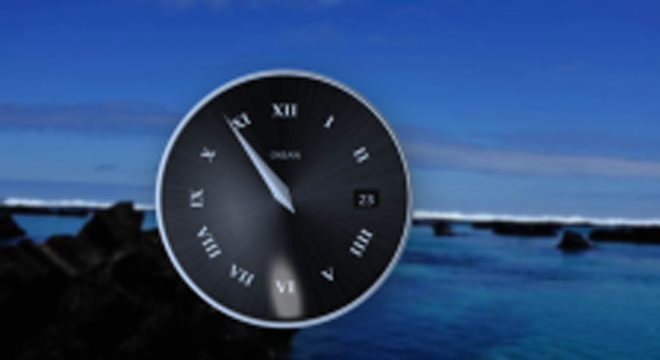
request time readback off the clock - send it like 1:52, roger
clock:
10:54
